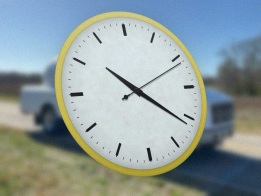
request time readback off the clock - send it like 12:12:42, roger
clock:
10:21:11
